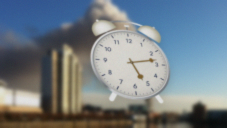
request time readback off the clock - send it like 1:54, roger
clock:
5:13
